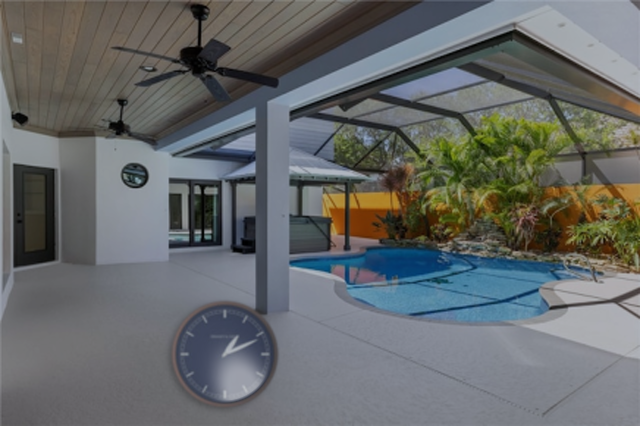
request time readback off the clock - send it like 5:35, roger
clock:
1:11
